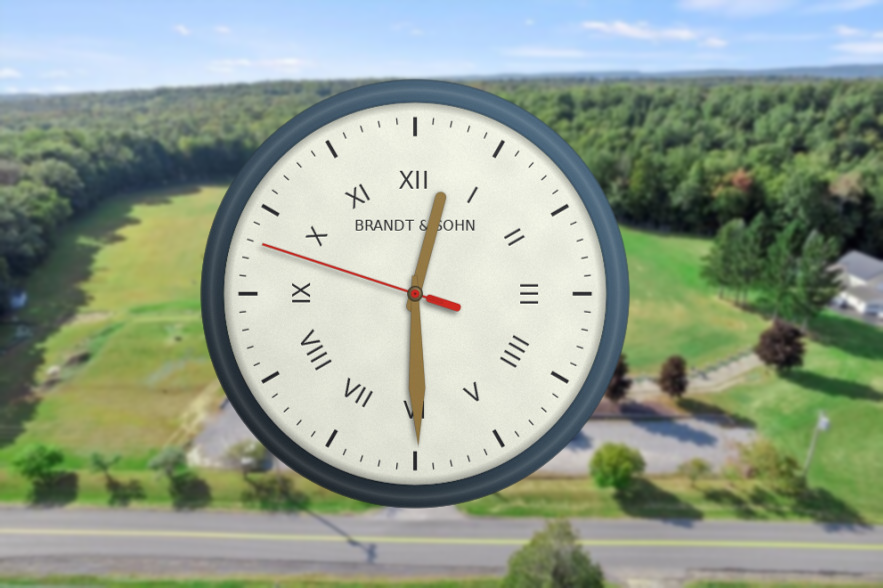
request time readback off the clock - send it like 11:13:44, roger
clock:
12:29:48
